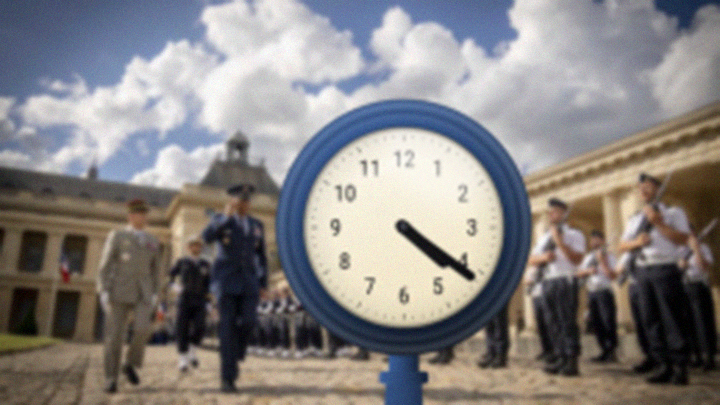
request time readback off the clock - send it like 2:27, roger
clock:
4:21
